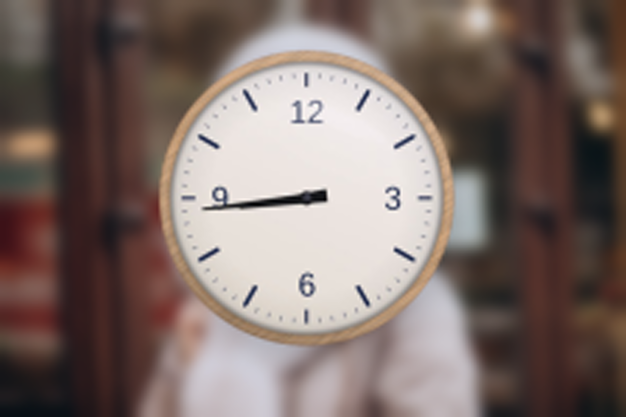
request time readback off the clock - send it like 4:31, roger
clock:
8:44
